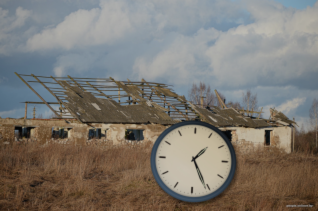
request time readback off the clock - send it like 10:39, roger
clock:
1:26
